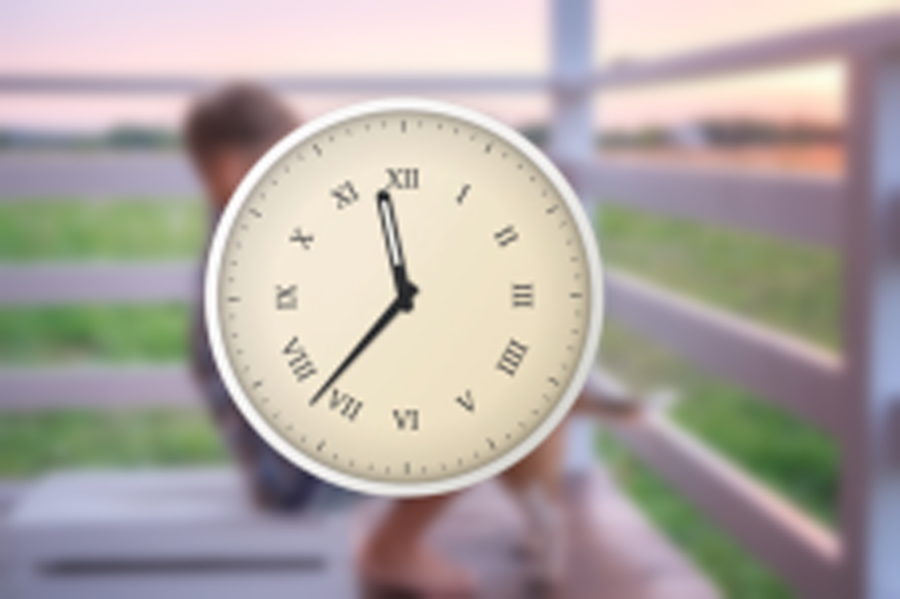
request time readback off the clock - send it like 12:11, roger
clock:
11:37
